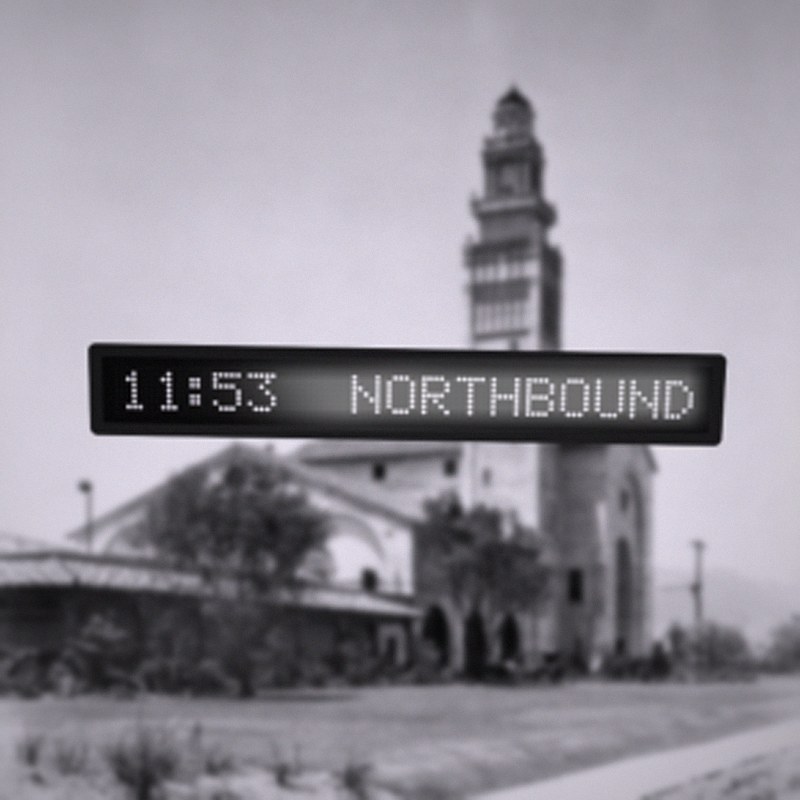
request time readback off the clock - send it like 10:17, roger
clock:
11:53
